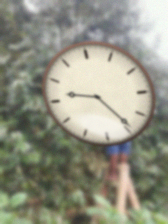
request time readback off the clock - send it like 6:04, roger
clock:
9:24
